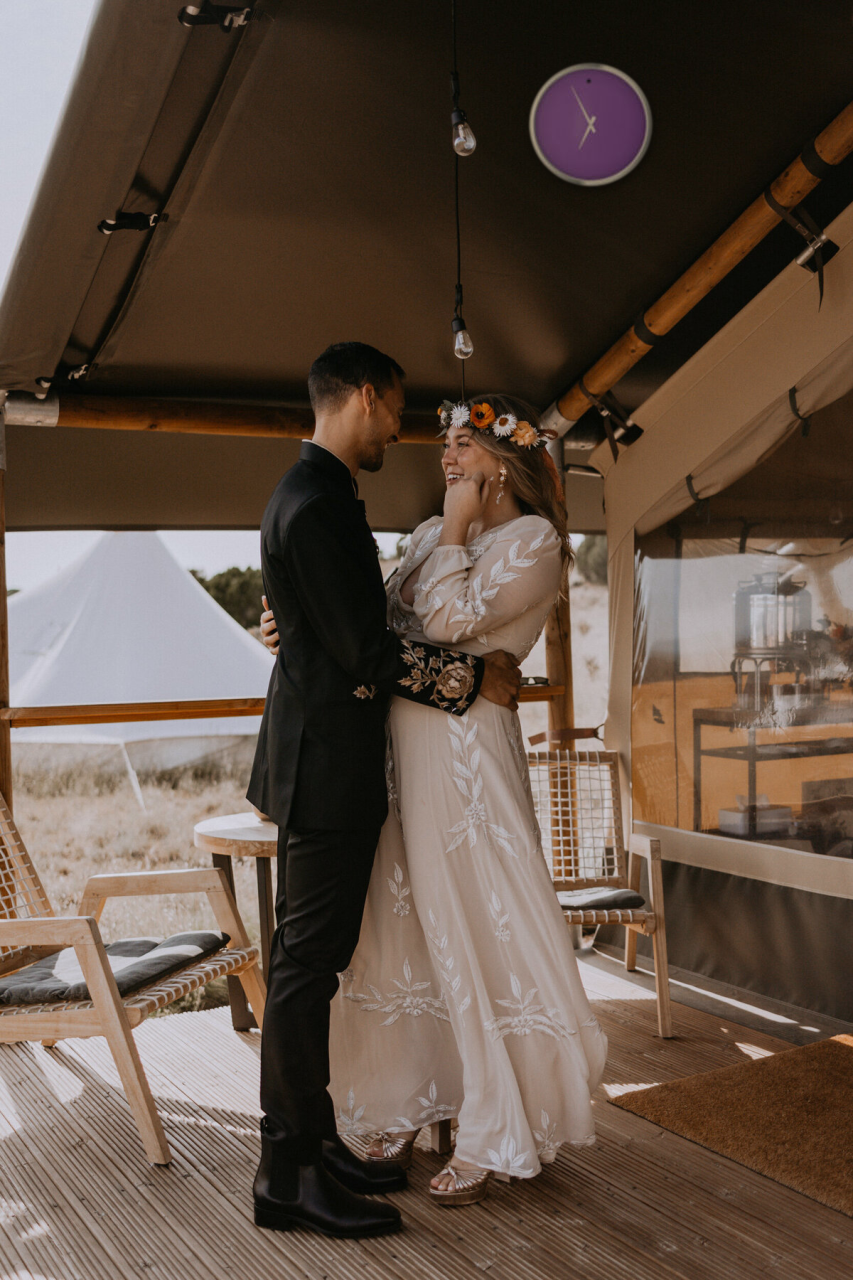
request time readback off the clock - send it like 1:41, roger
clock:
6:56
